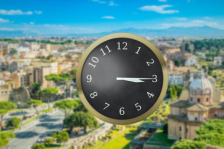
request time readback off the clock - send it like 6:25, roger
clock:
3:15
